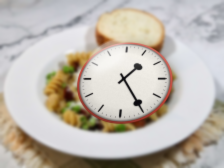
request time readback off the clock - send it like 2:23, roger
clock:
1:25
